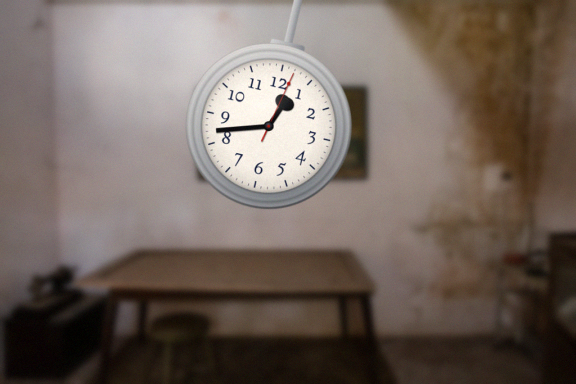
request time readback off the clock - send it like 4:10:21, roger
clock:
12:42:02
